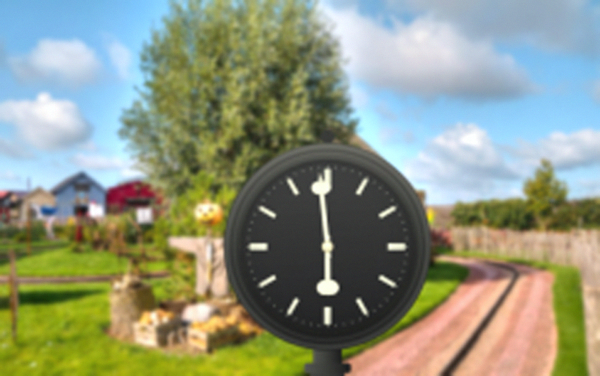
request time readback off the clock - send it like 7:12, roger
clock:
5:59
